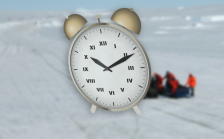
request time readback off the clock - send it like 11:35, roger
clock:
10:11
